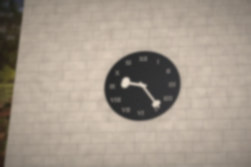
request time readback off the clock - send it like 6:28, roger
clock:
9:24
